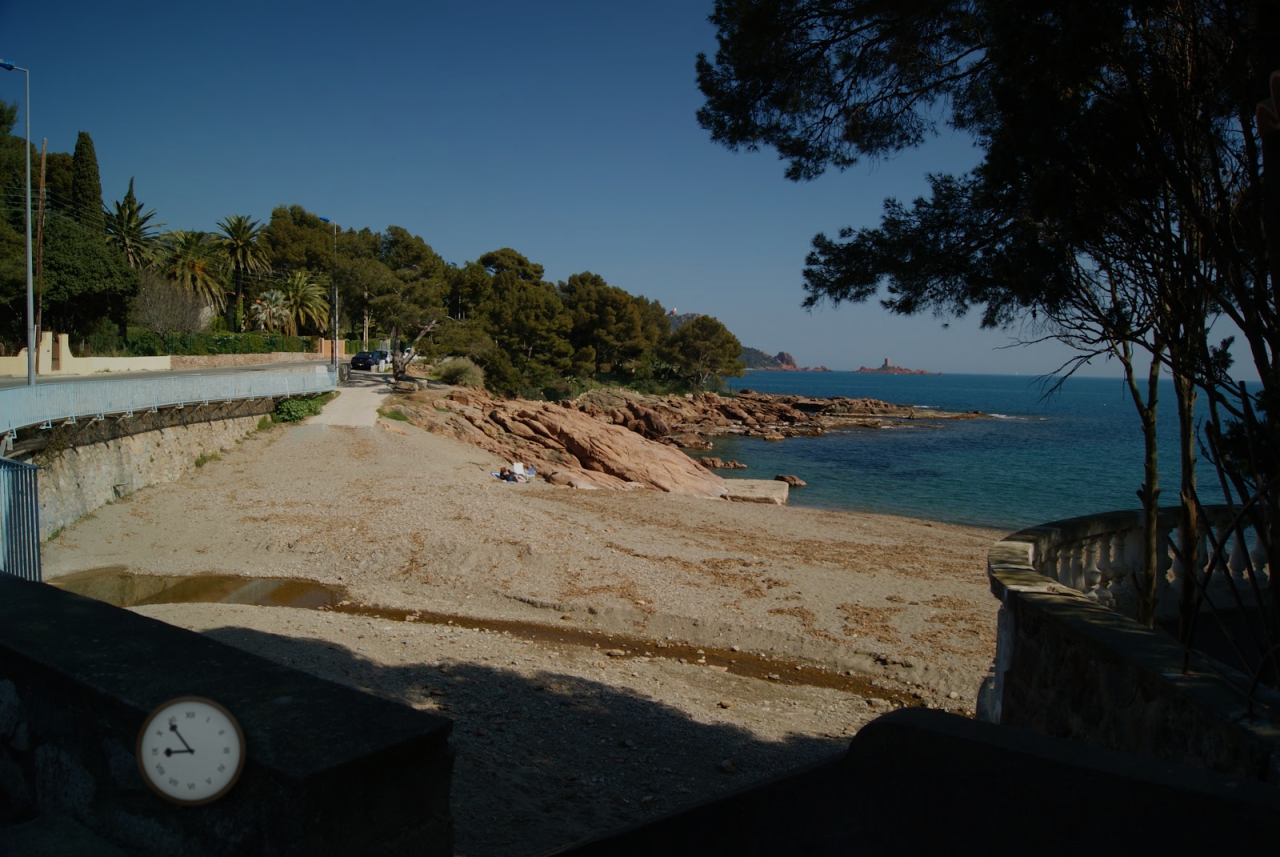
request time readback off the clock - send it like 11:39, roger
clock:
8:54
